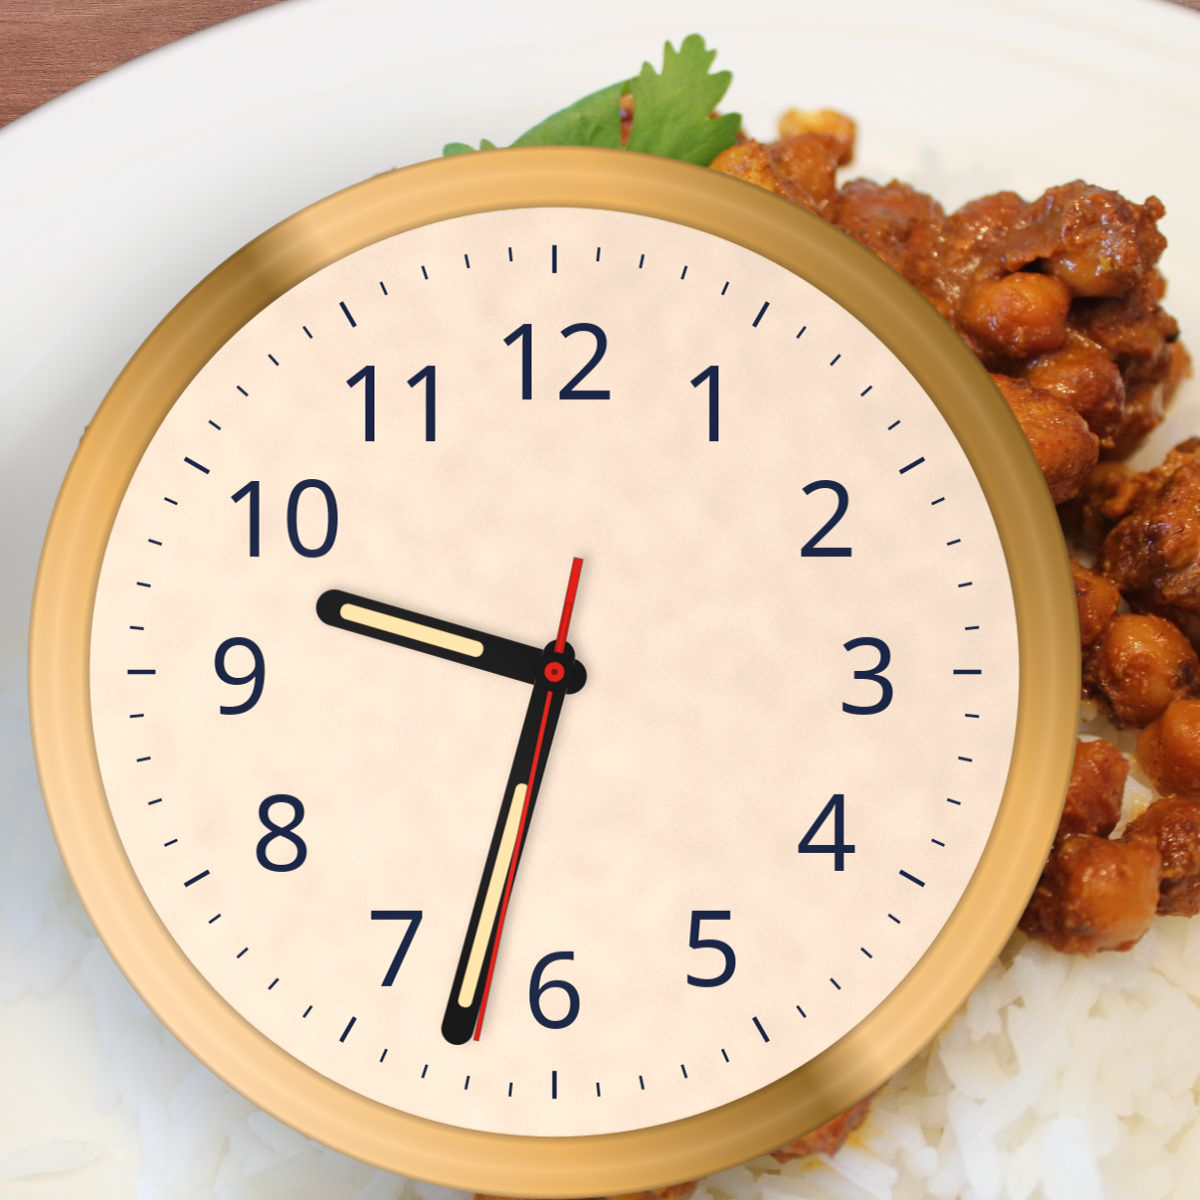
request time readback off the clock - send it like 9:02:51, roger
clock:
9:32:32
